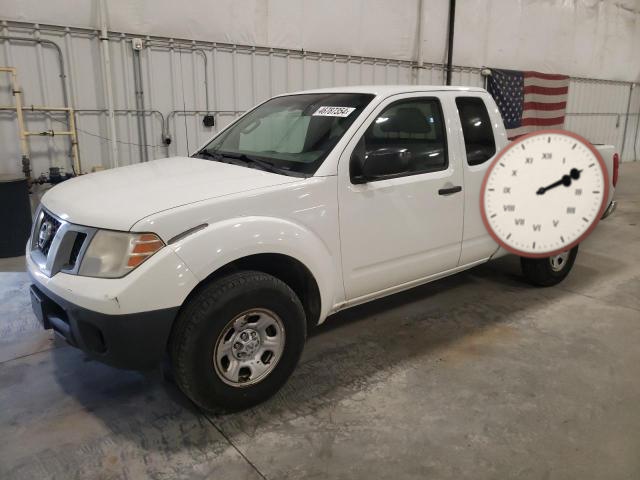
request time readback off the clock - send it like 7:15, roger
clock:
2:10
